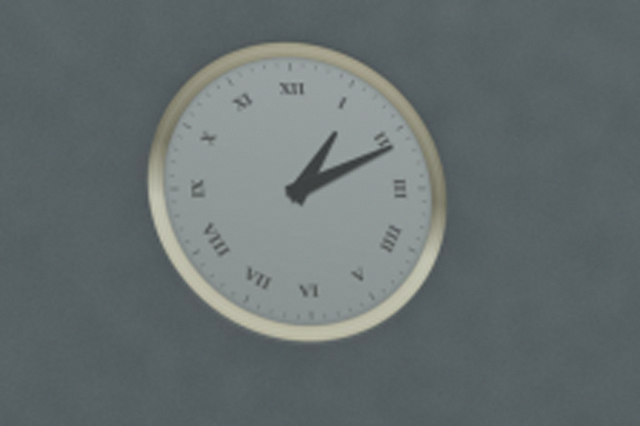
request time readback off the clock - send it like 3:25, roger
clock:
1:11
